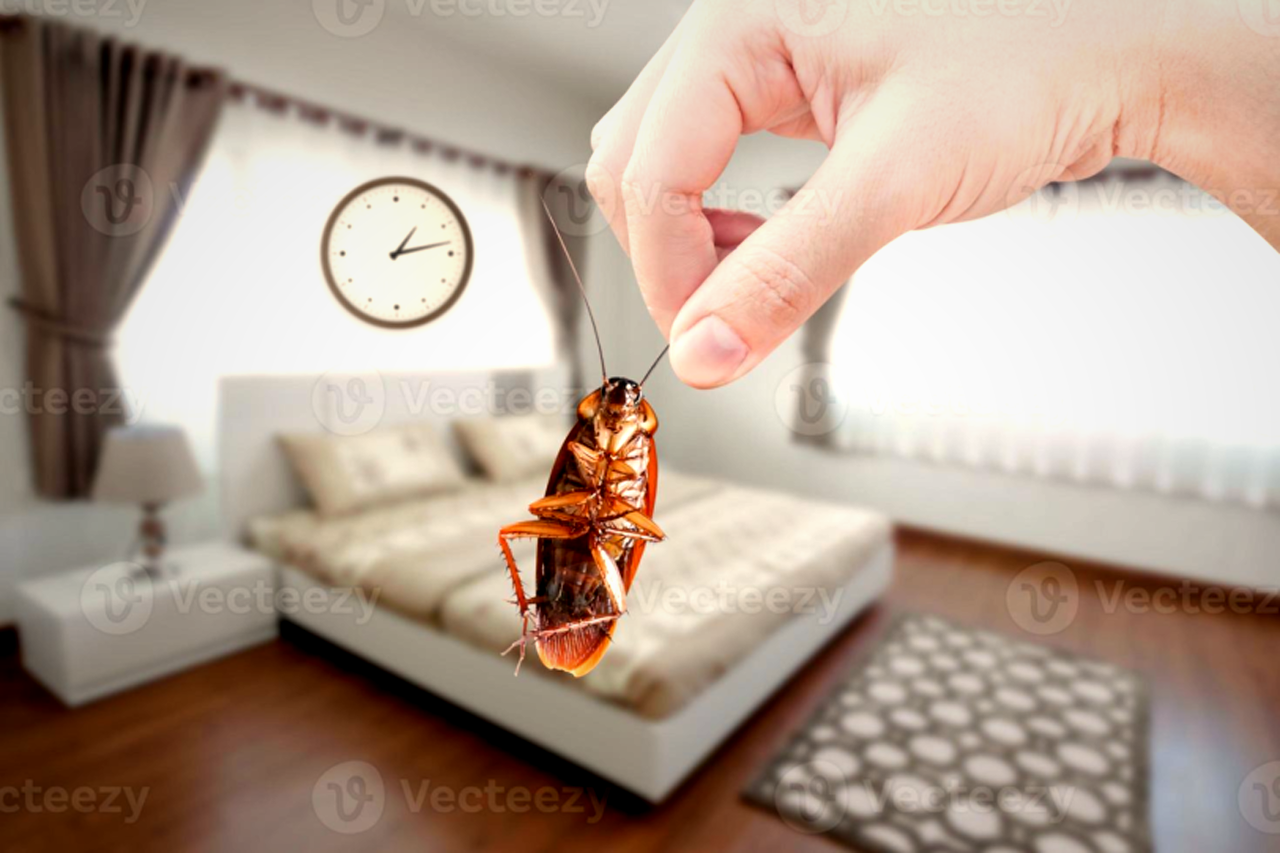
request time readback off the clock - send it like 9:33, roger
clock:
1:13
